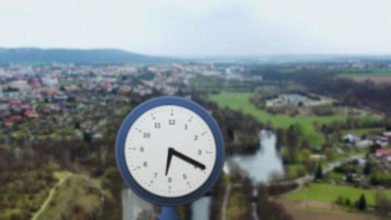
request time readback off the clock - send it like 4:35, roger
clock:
6:19
